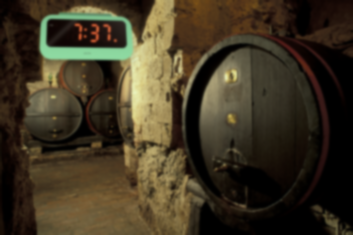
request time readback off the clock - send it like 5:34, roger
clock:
7:37
